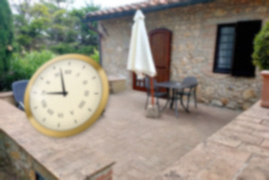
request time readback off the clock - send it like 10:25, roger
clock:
8:57
